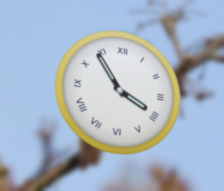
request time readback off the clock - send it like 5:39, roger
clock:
3:54
